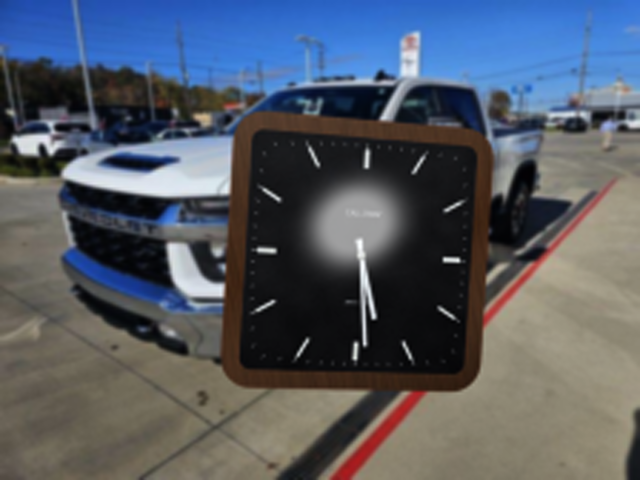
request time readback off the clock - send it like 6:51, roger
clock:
5:29
